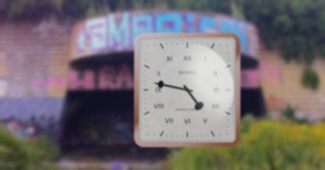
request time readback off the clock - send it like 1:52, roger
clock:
4:47
